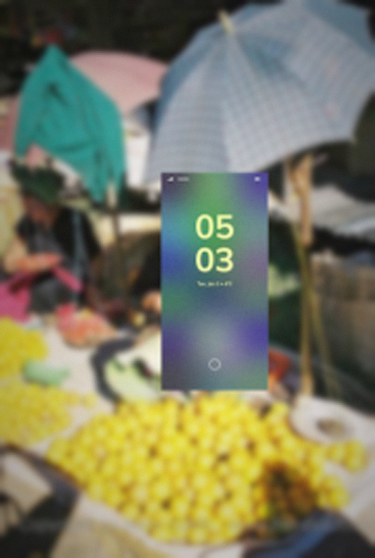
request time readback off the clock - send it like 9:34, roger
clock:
5:03
